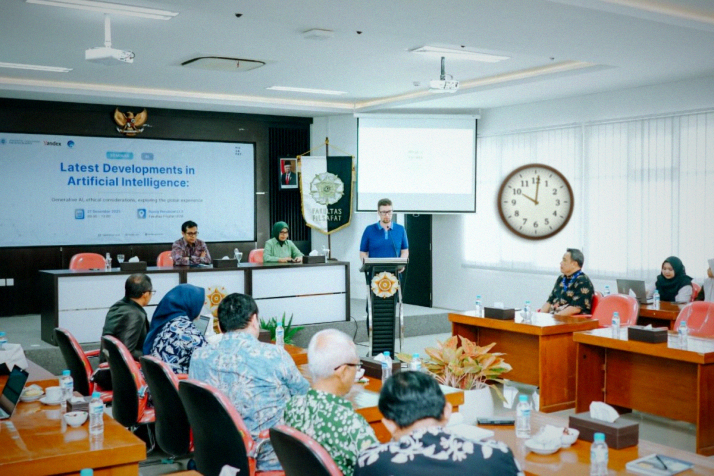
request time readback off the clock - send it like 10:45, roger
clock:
10:01
